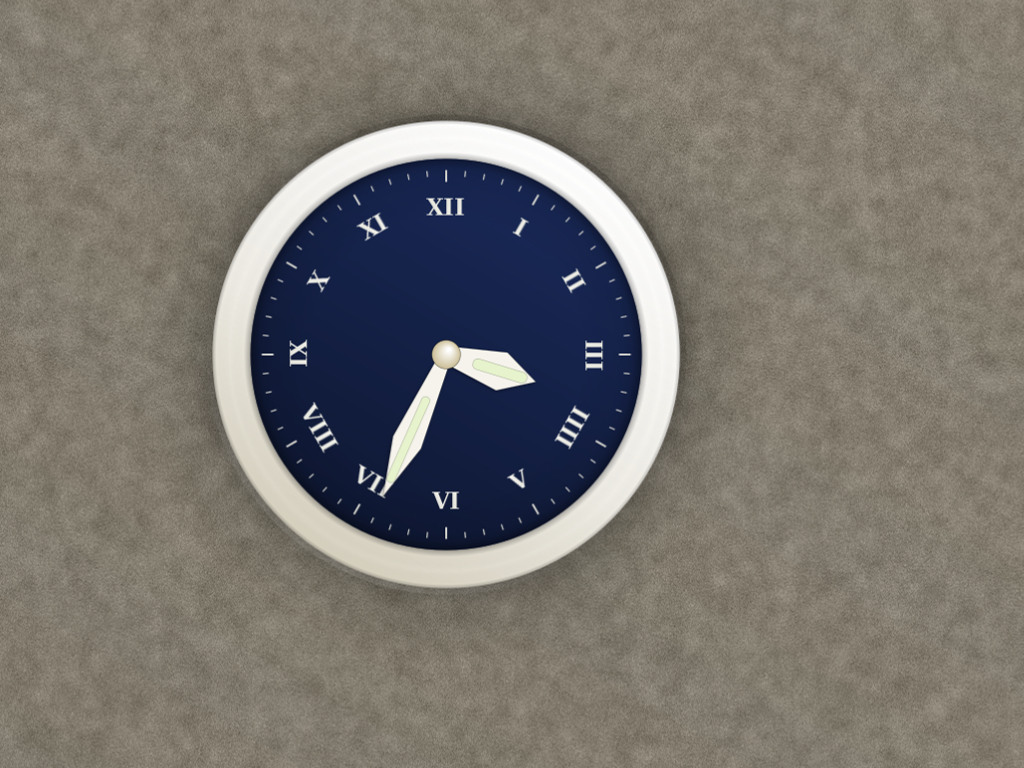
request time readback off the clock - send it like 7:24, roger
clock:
3:34
